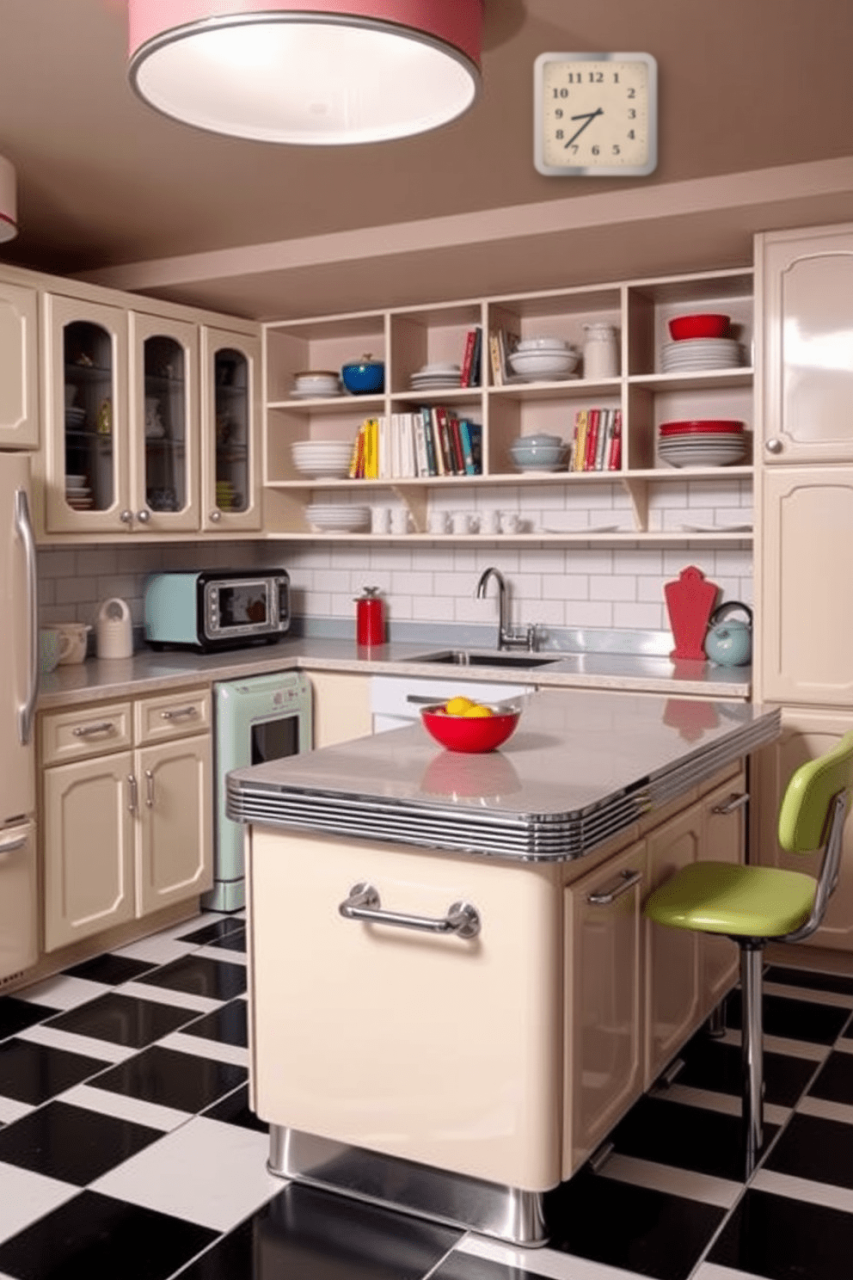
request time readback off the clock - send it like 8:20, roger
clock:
8:37
